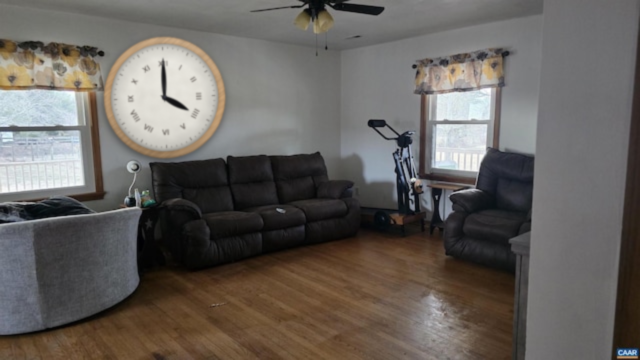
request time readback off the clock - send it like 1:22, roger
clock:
4:00
